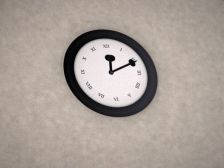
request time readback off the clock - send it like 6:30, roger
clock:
12:11
